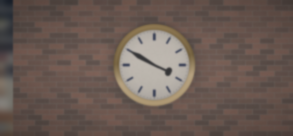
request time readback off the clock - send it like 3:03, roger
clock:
3:50
